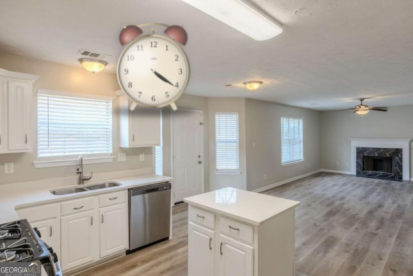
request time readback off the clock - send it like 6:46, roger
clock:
4:21
